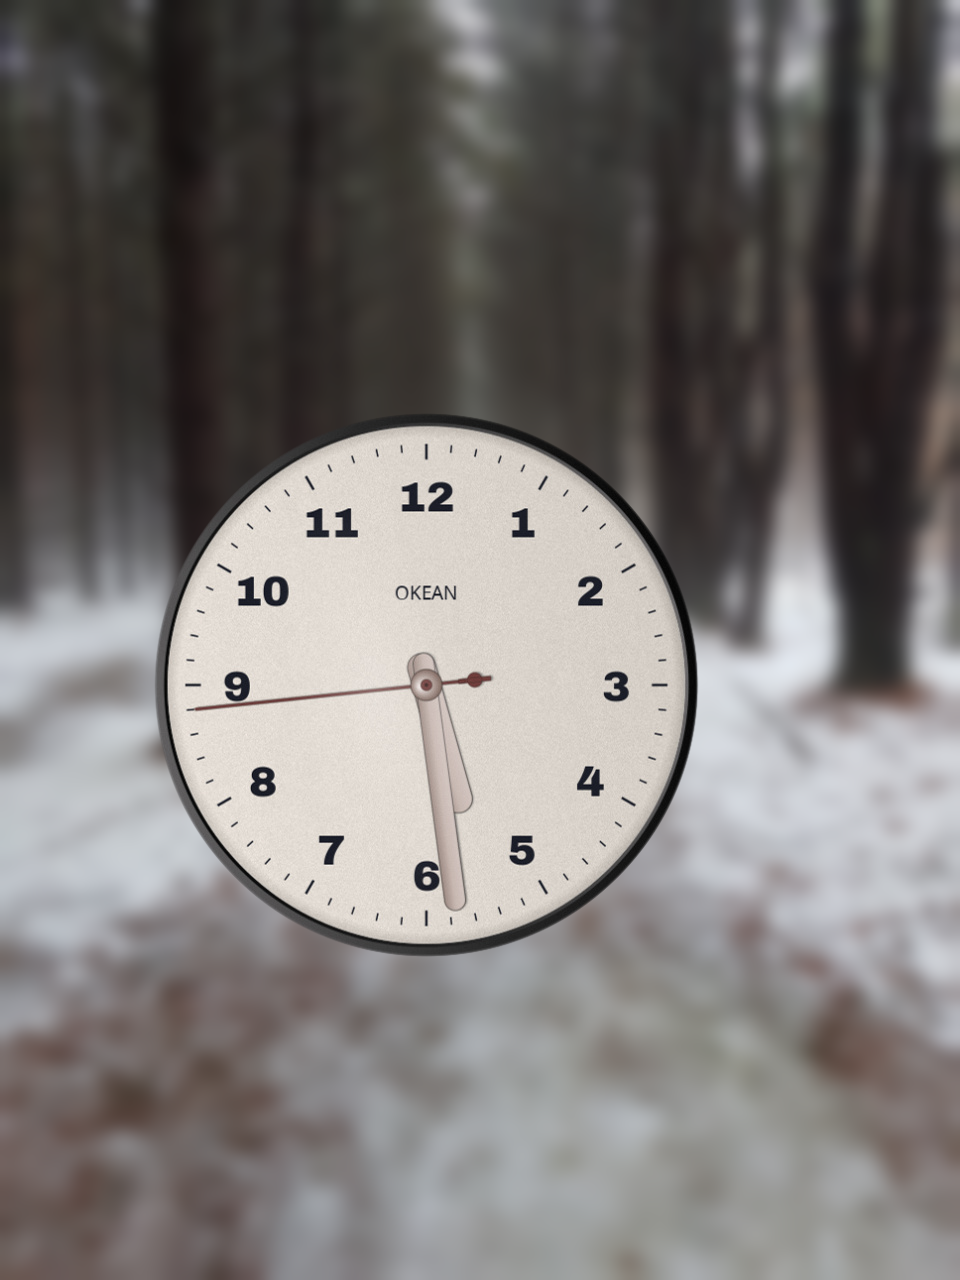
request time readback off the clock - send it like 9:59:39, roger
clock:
5:28:44
